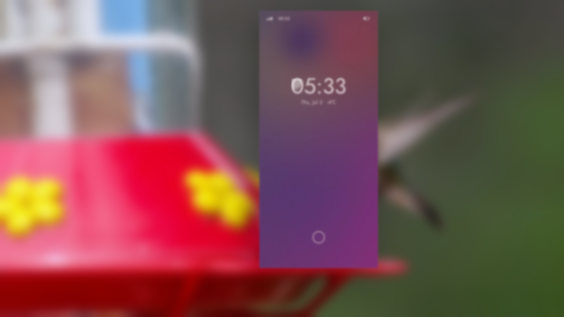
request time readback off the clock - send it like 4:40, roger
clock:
5:33
